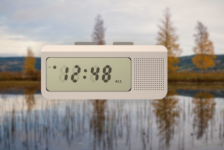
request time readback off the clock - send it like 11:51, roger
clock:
12:48
